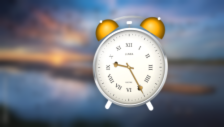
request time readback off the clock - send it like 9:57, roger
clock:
9:25
